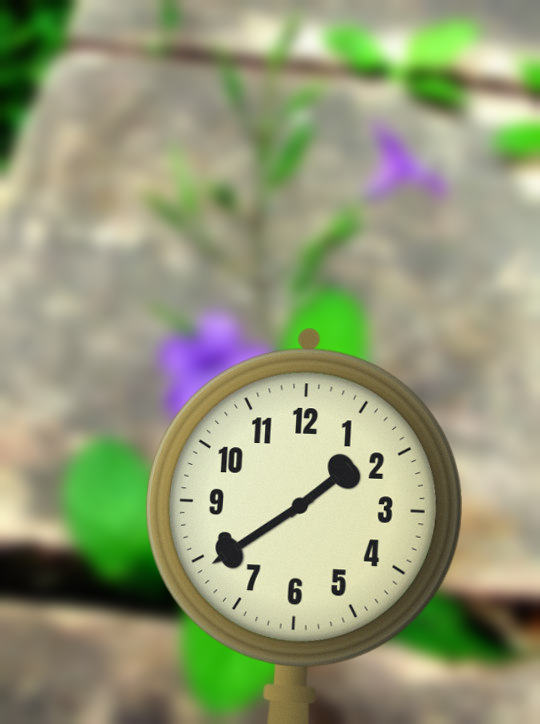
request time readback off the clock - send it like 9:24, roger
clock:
1:39
